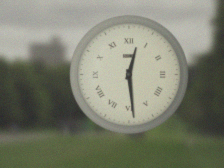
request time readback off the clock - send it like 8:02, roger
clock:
12:29
